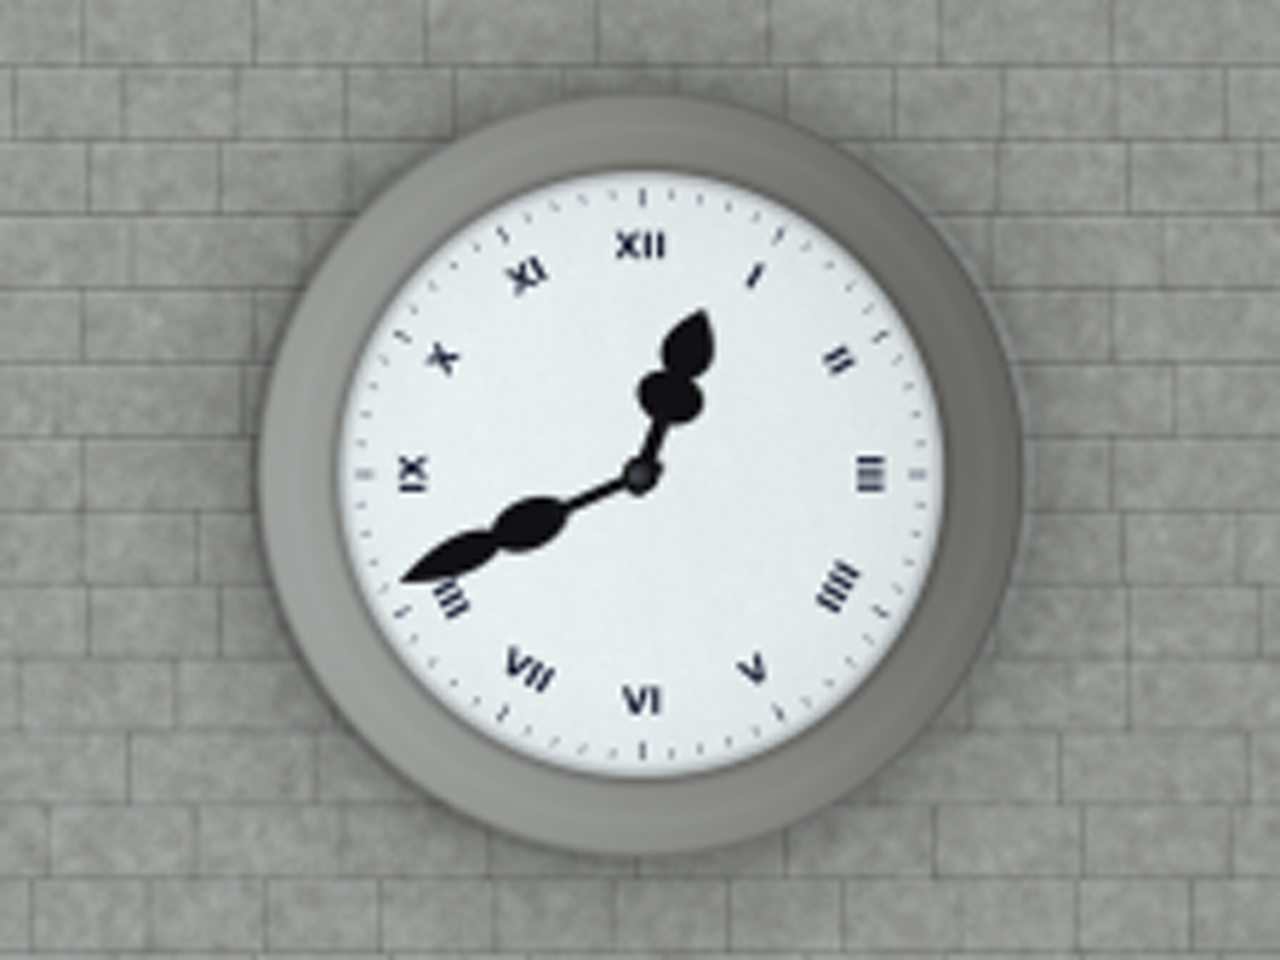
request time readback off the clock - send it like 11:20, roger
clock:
12:41
